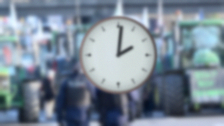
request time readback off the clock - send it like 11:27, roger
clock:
2:01
